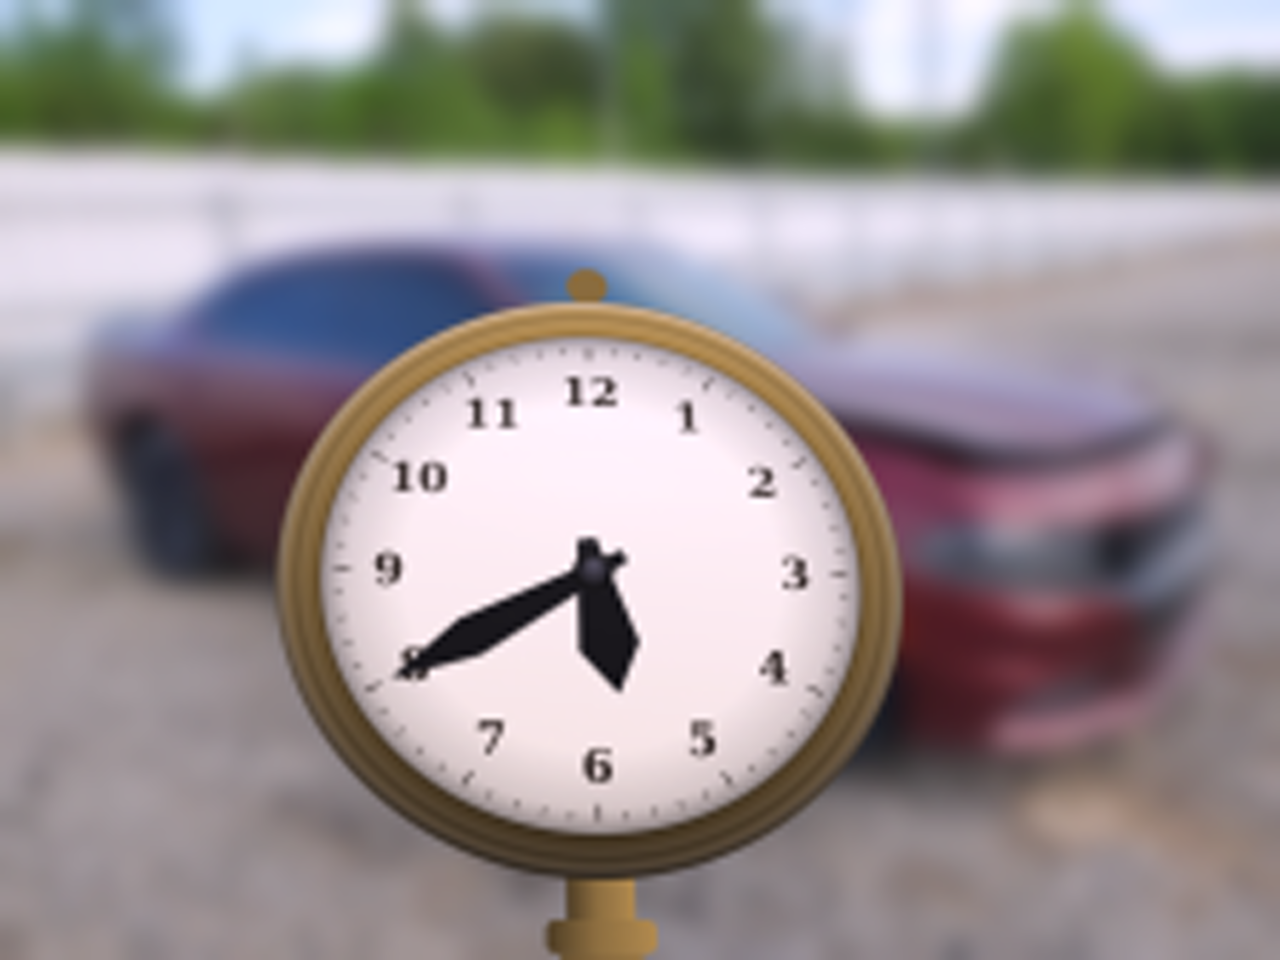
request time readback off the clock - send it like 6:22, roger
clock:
5:40
